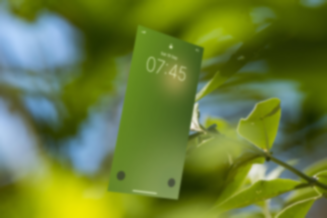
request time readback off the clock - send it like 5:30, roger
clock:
7:45
